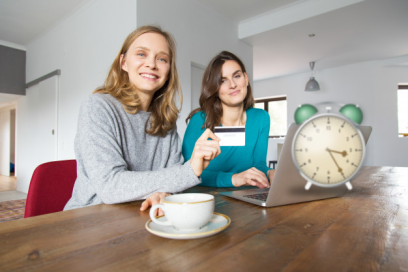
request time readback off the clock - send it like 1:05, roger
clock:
3:25
